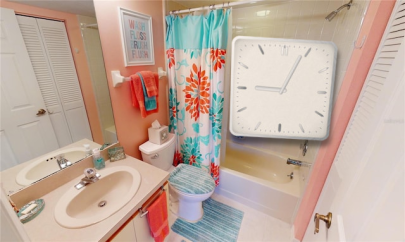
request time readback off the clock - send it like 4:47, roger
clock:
9:04
